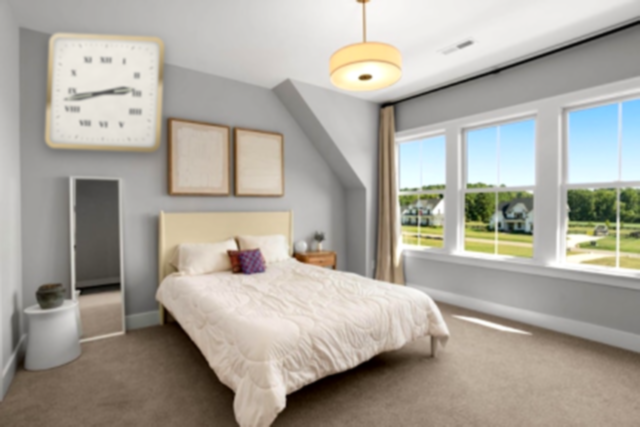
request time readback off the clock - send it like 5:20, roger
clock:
2:43
